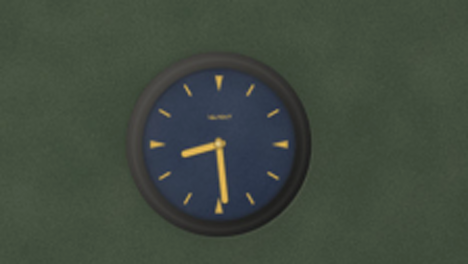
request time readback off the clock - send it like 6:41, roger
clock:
8:29
